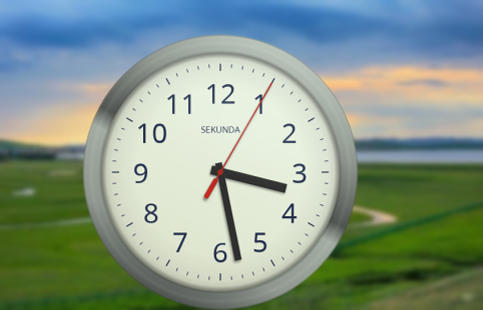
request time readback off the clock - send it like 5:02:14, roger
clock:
3:28:05
